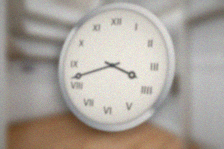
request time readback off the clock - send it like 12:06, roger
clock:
3:42
